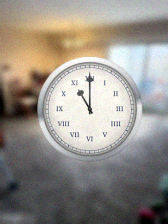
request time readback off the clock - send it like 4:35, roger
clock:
11:00
